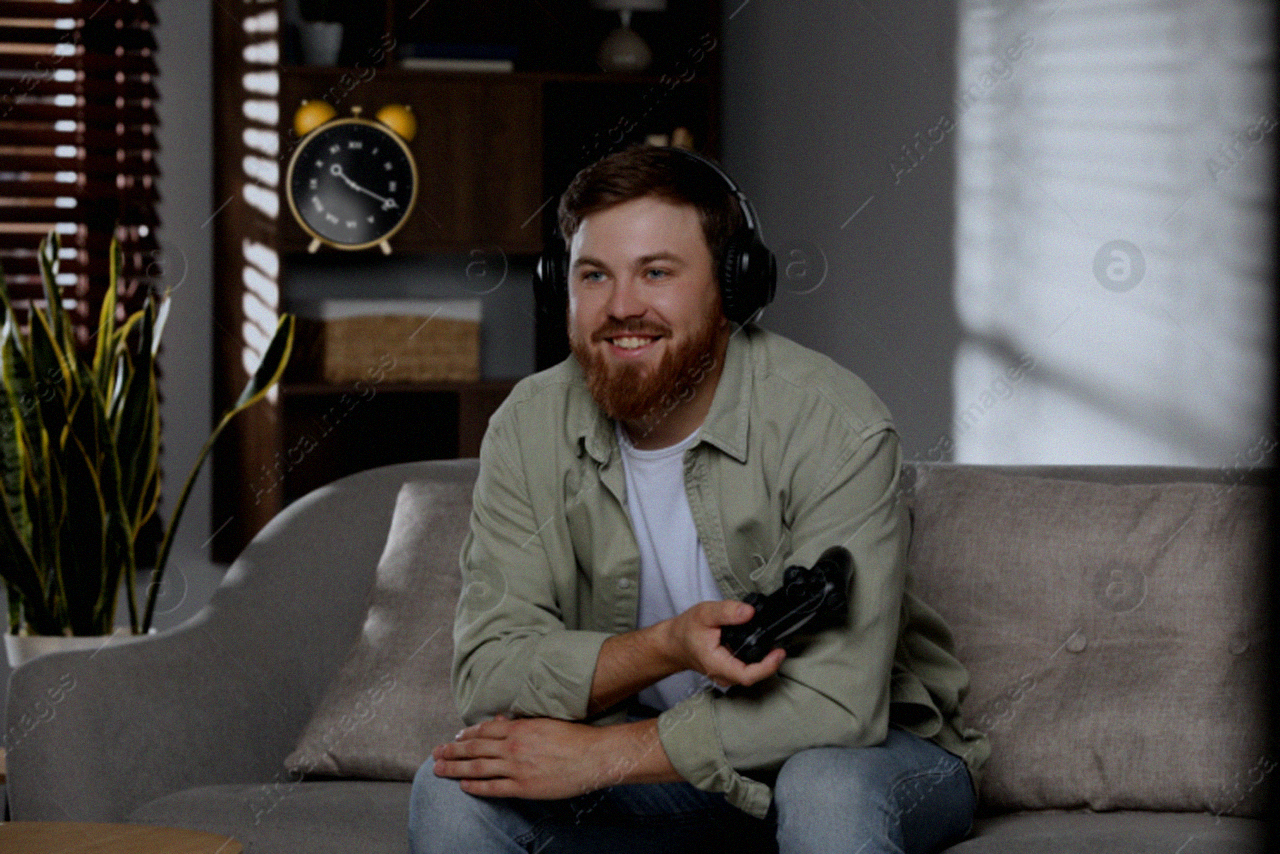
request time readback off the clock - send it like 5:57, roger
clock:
10:19
